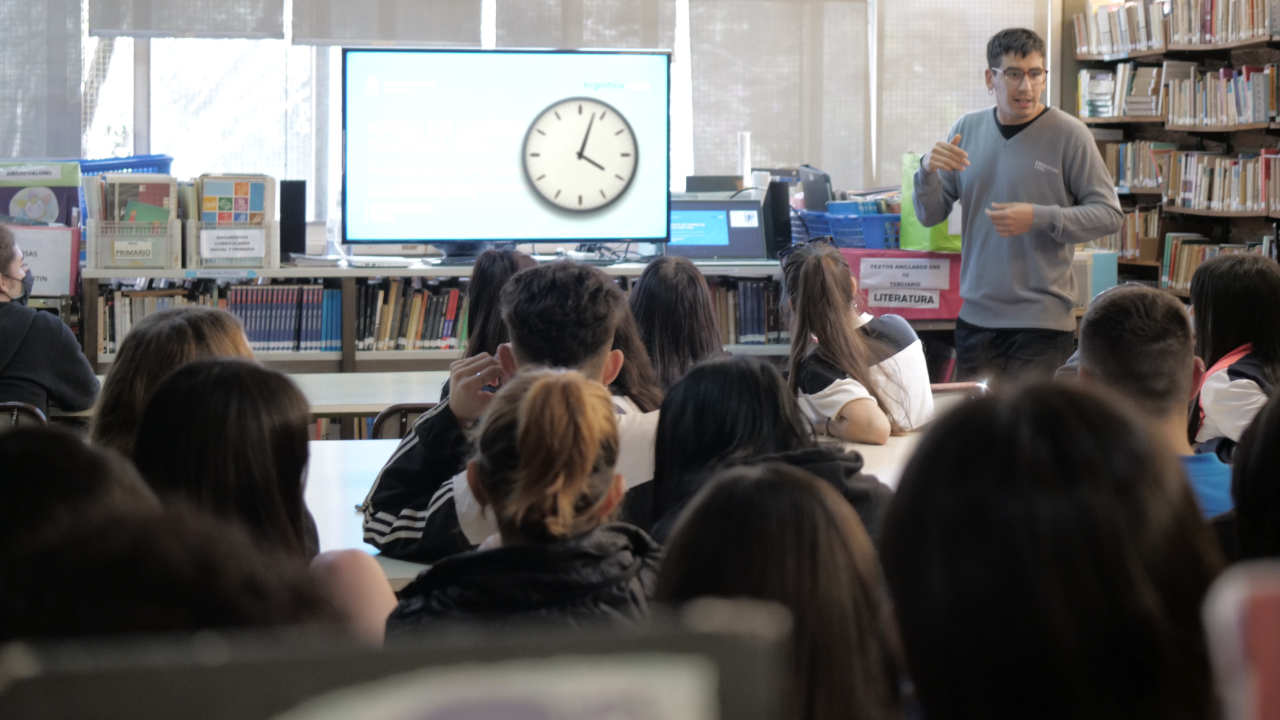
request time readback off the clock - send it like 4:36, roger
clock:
4:03
